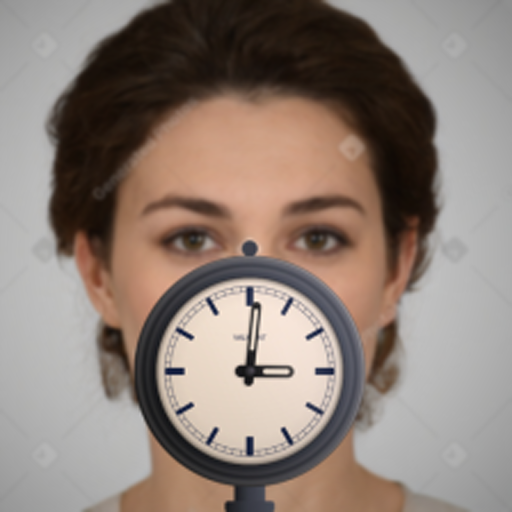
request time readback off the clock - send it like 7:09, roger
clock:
3:01
